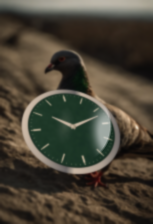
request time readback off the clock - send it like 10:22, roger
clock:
10:12
